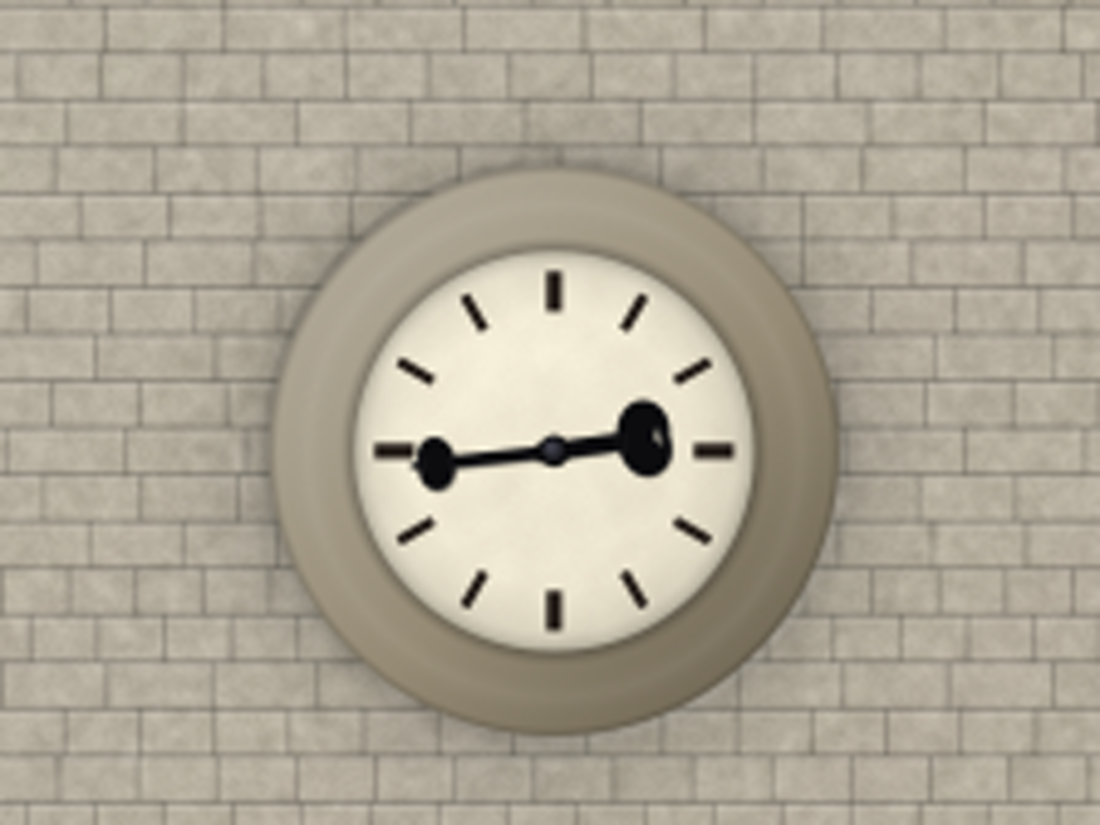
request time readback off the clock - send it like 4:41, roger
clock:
2:44
